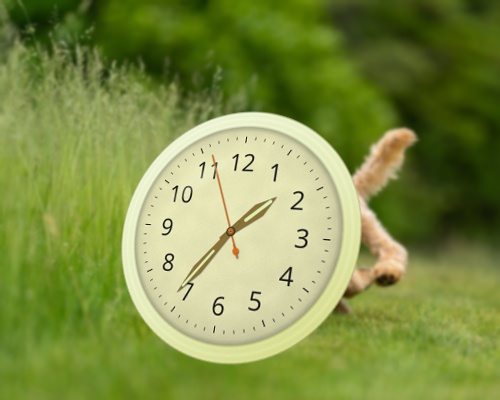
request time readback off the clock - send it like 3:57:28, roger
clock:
1:35:56
